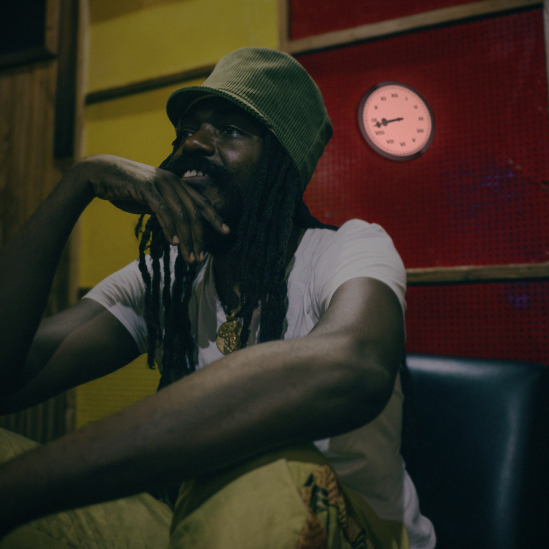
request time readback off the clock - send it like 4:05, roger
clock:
8:43
